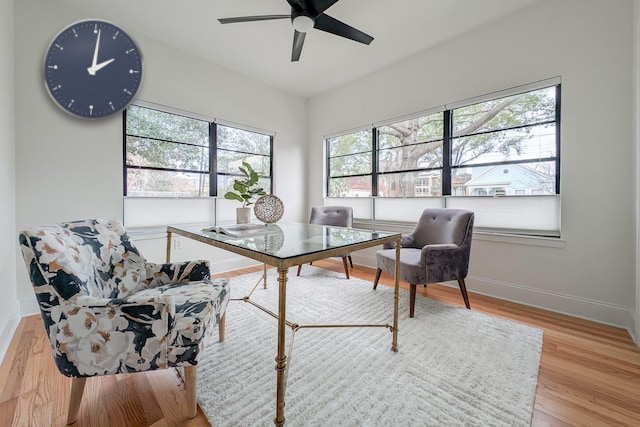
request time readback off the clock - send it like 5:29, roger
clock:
2:01
